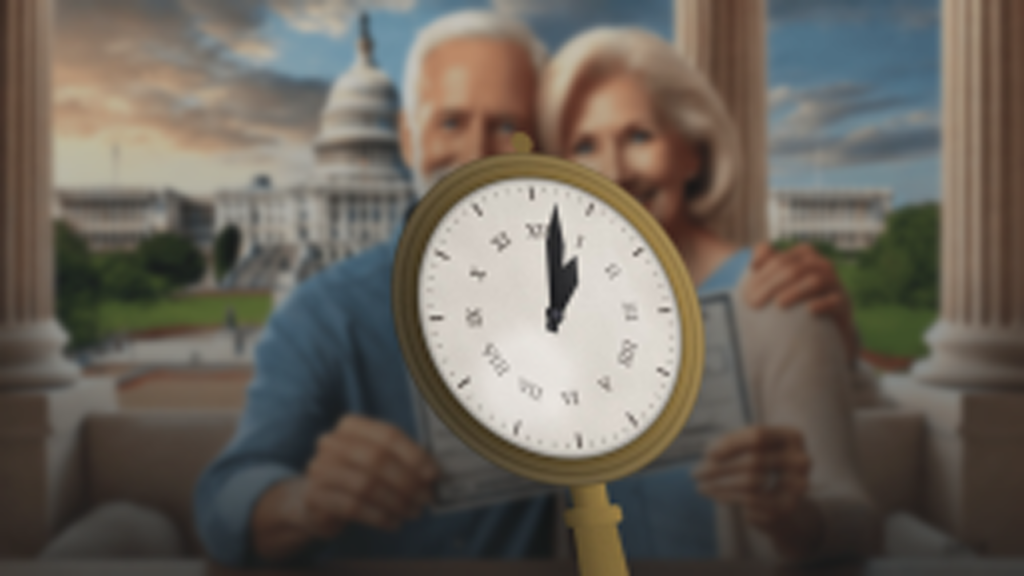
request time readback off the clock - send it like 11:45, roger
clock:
1:02
